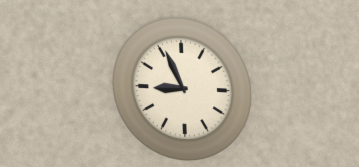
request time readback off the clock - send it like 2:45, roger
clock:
8:56
